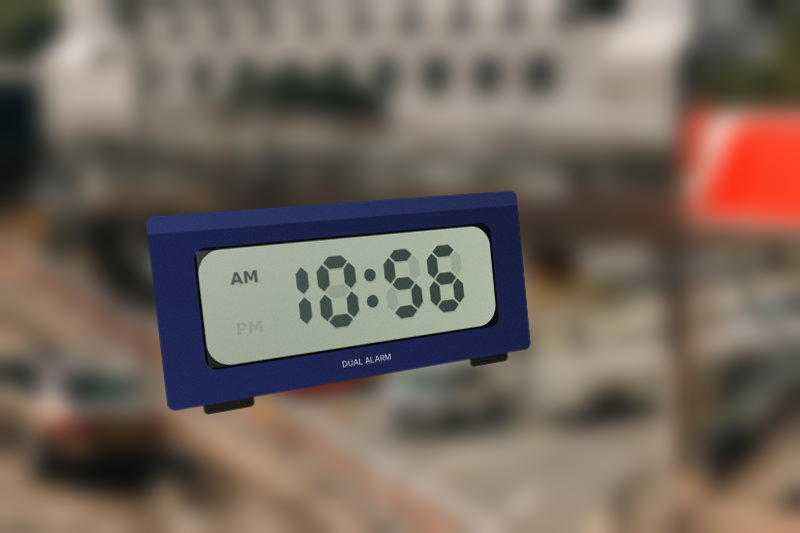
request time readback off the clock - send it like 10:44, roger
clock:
10:56
